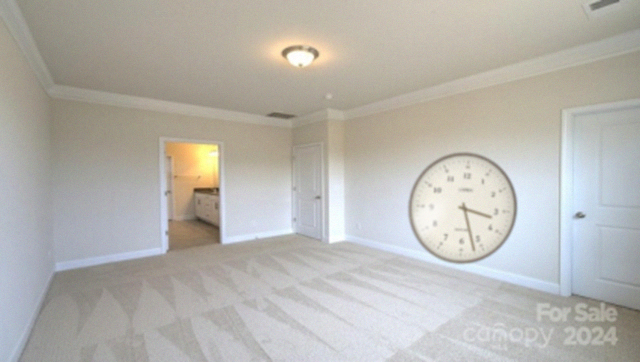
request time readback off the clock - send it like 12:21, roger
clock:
3:27
